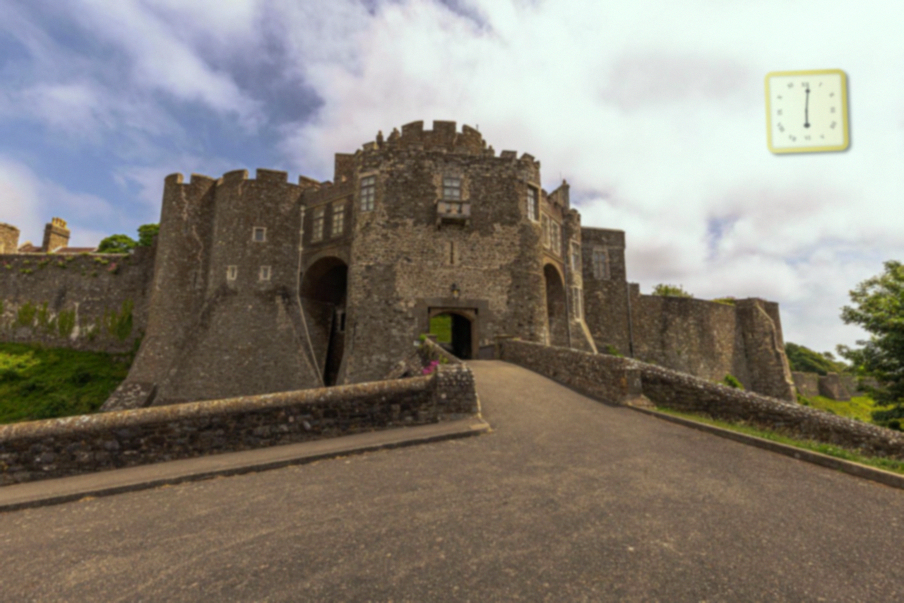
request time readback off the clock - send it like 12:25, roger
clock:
6:01
